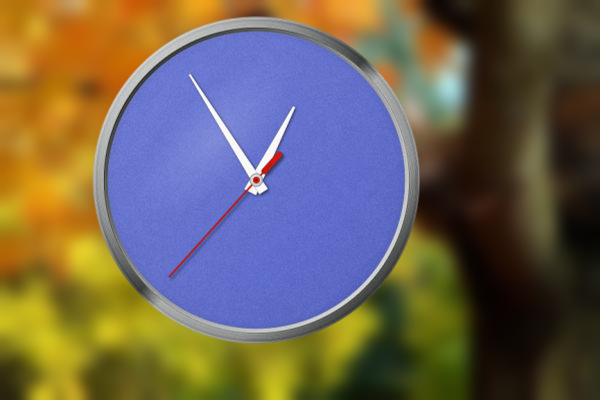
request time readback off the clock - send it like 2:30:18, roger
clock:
12:54:37
